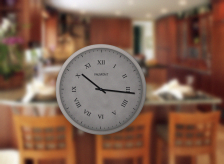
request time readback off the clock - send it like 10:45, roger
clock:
10:16
